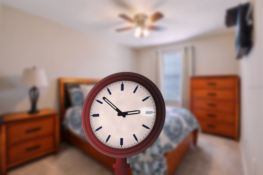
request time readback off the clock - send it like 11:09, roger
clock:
2:52
